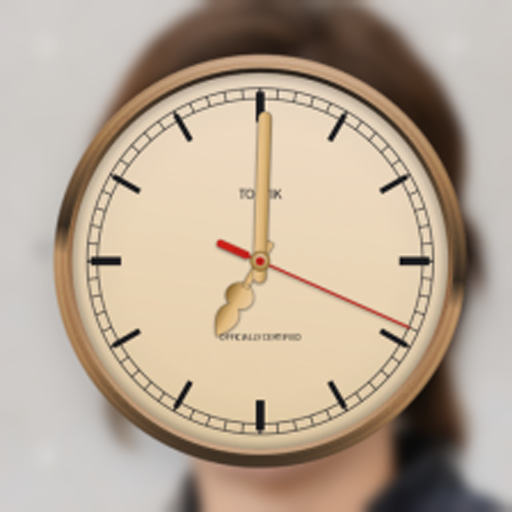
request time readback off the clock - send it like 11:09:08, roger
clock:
7:00:19
